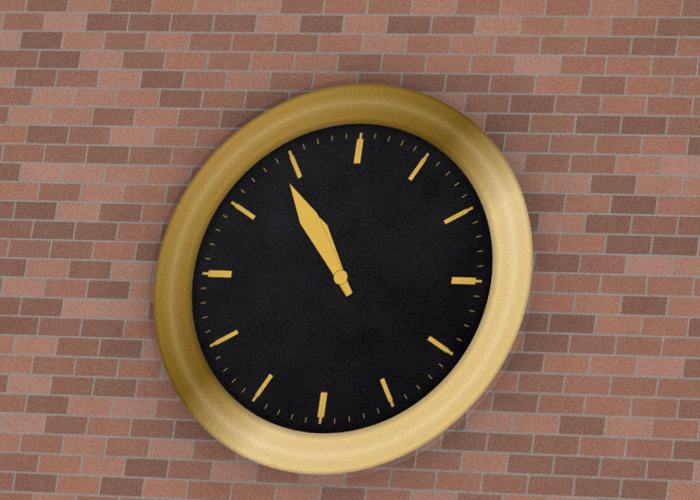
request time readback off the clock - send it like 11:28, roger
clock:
10:54
